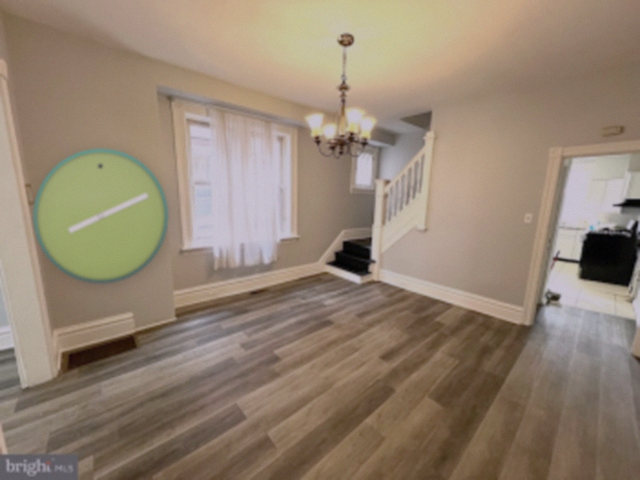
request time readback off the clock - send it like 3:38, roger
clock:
8:11
